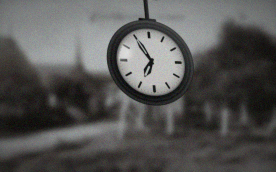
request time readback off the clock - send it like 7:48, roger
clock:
6:55
